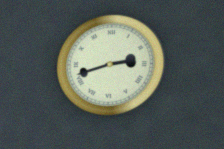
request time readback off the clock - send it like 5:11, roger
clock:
2:42
